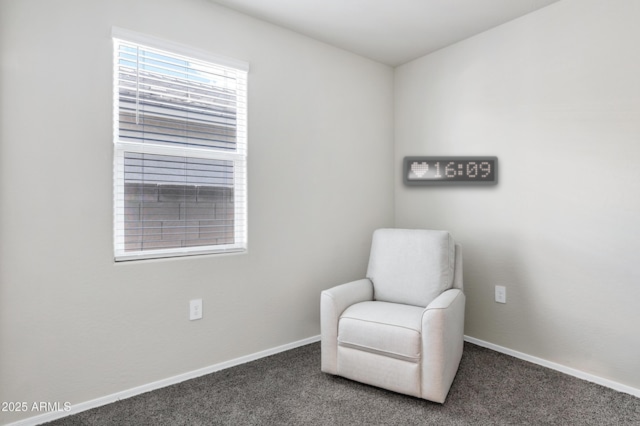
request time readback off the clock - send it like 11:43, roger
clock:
16:09
